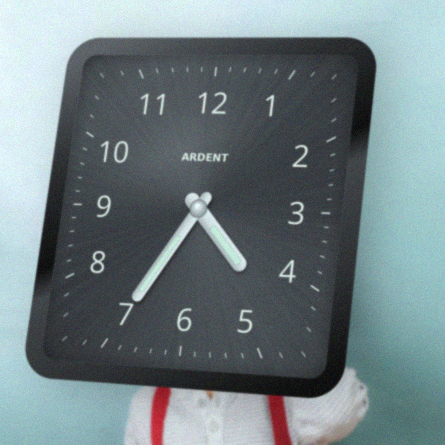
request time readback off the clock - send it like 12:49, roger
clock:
4:35
